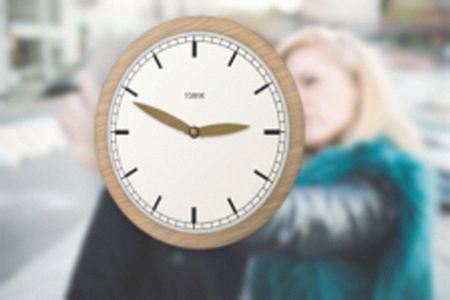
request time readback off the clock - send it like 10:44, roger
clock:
2:49
